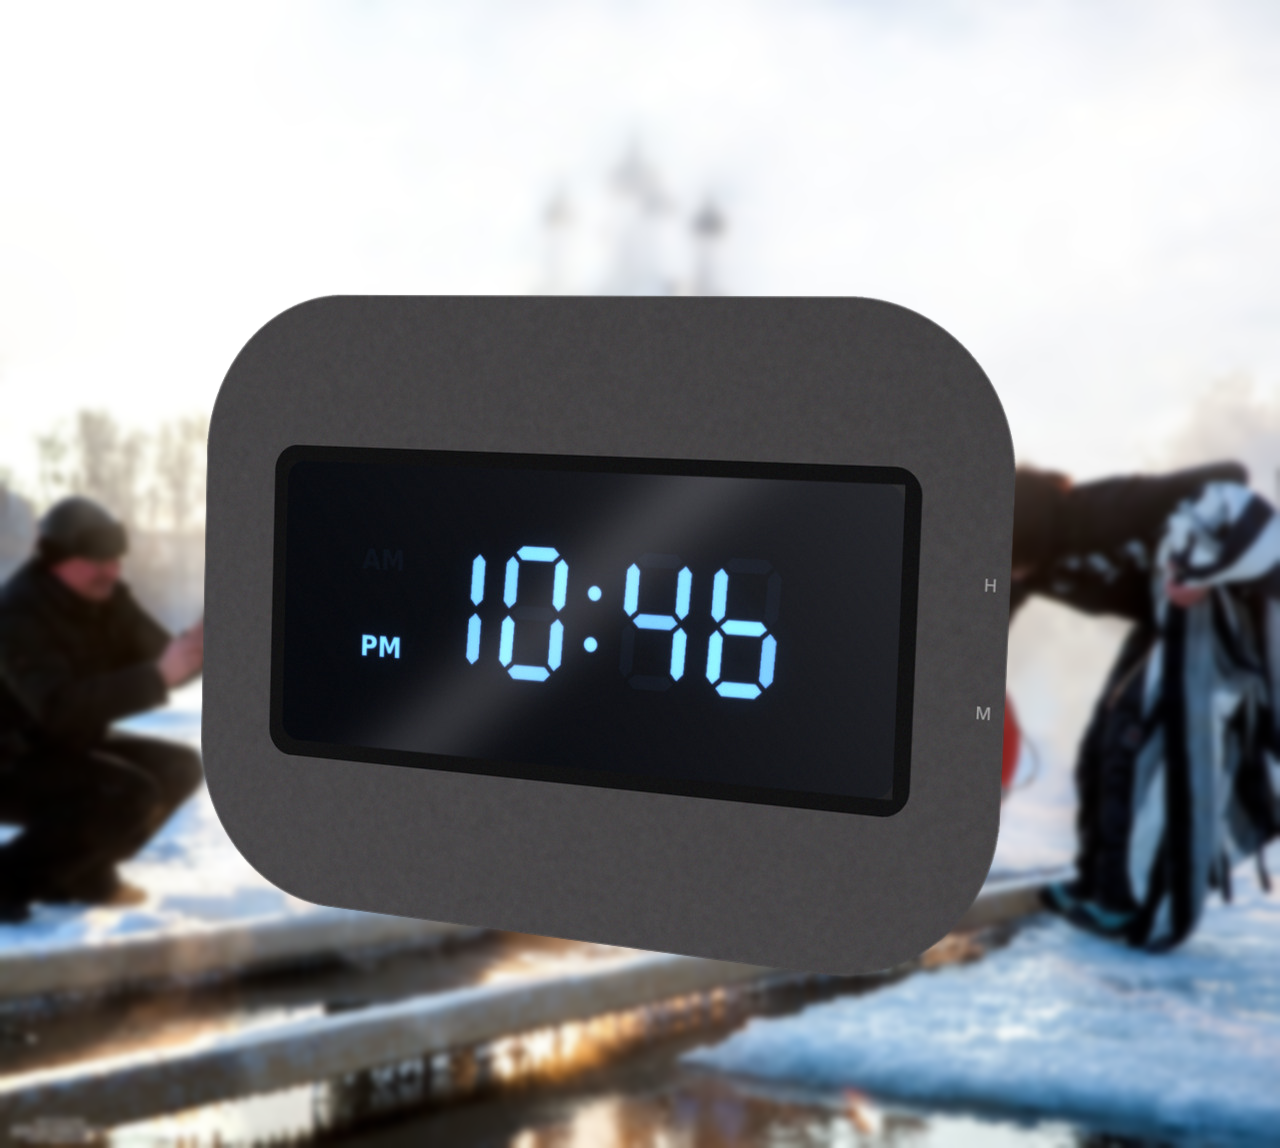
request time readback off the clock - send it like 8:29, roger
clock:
10:46
